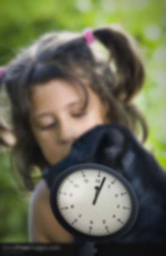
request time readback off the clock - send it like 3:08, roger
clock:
12:02
